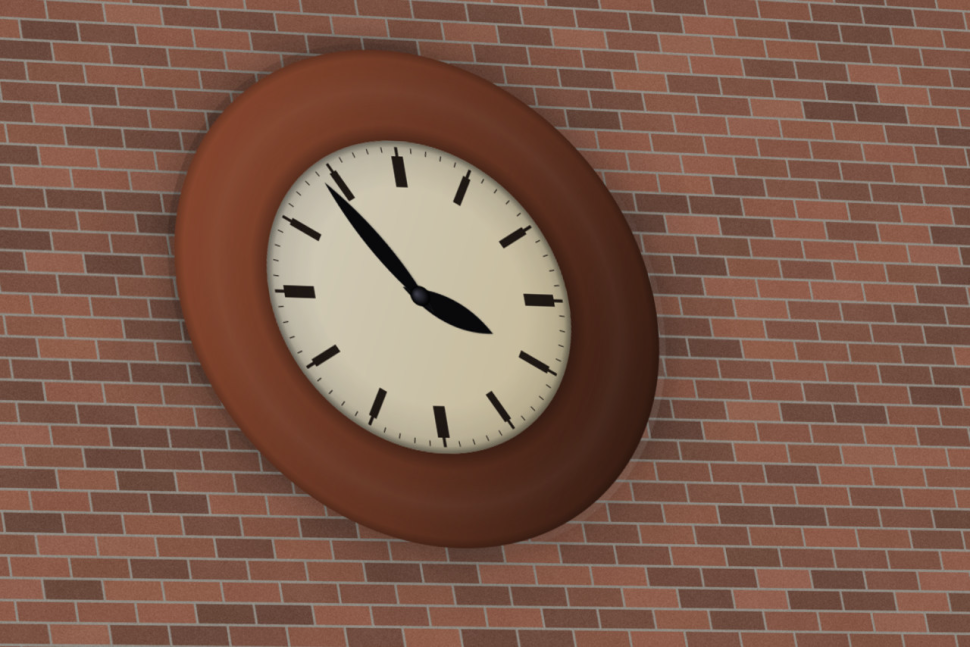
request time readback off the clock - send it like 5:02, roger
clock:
3:54
